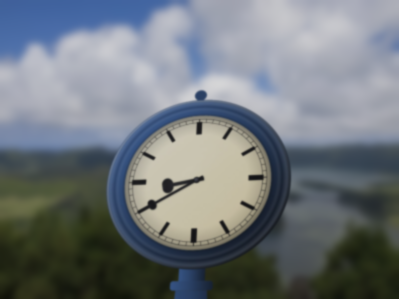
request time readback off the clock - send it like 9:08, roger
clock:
8:40
